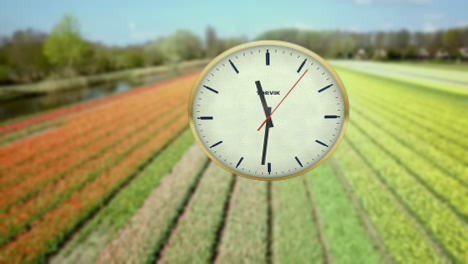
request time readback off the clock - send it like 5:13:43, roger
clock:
11:31:06
